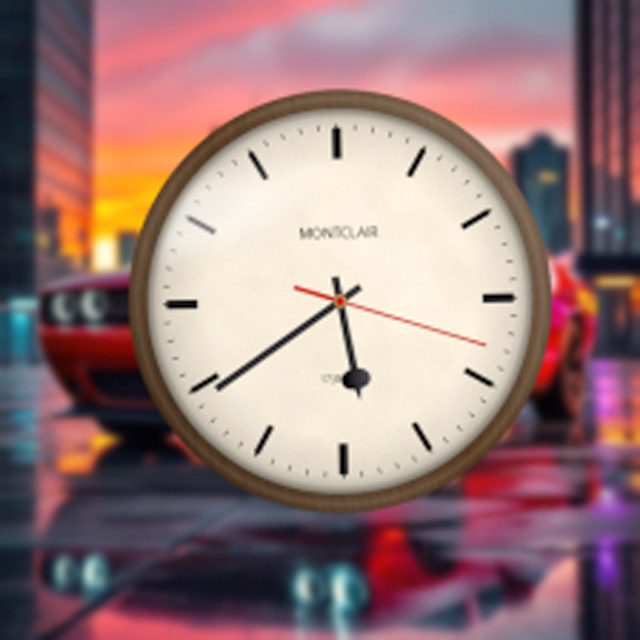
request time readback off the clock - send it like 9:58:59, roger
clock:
5:39:18
